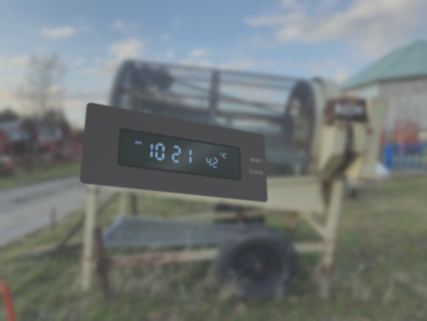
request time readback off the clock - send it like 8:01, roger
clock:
10:21
